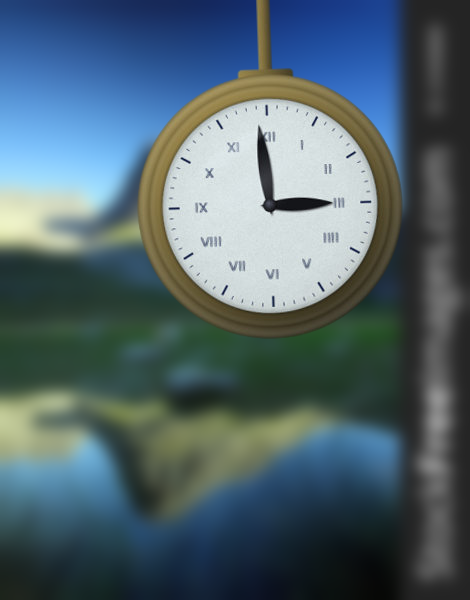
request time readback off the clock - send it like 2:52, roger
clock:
2:59
